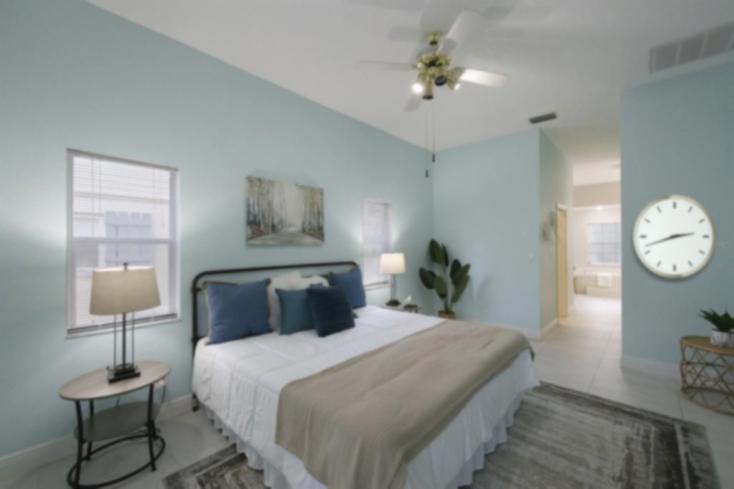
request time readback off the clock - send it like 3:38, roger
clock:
2:42
